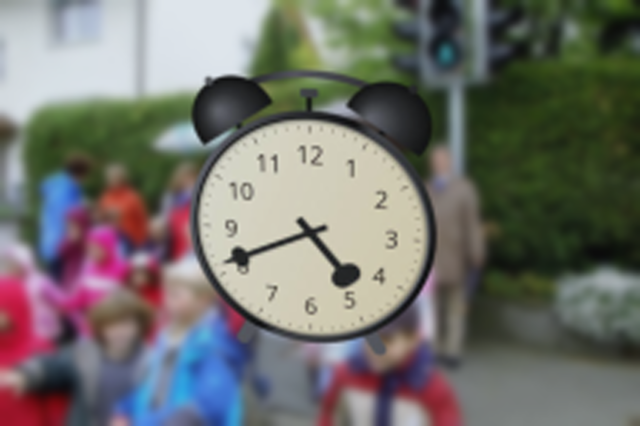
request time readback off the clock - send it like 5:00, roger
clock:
4:41
